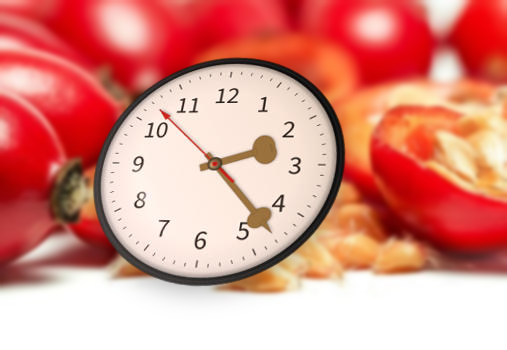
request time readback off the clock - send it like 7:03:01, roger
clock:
2:22:52
